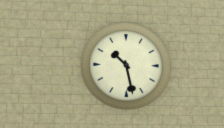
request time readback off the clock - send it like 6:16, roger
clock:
10:28
